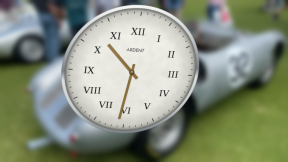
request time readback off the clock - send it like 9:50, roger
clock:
10:31
